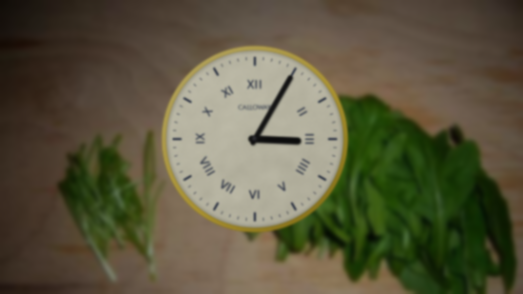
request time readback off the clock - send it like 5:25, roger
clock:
3:05
